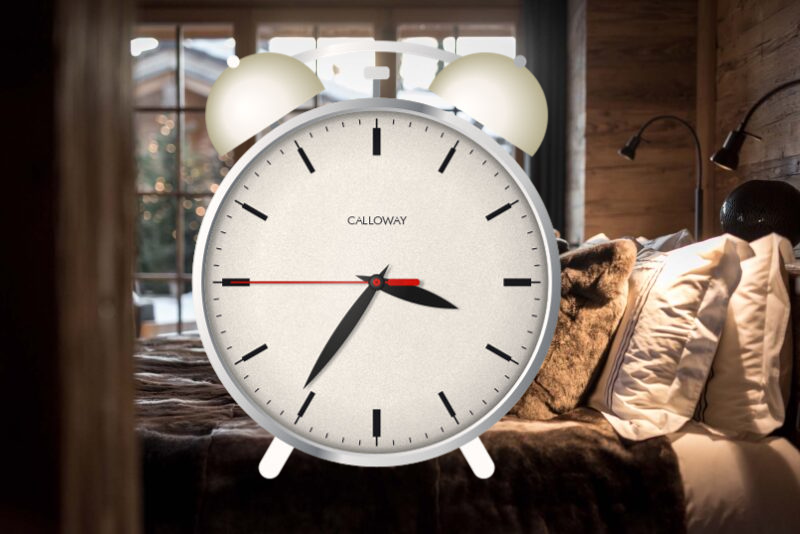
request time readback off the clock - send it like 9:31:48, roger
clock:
3:35:45
